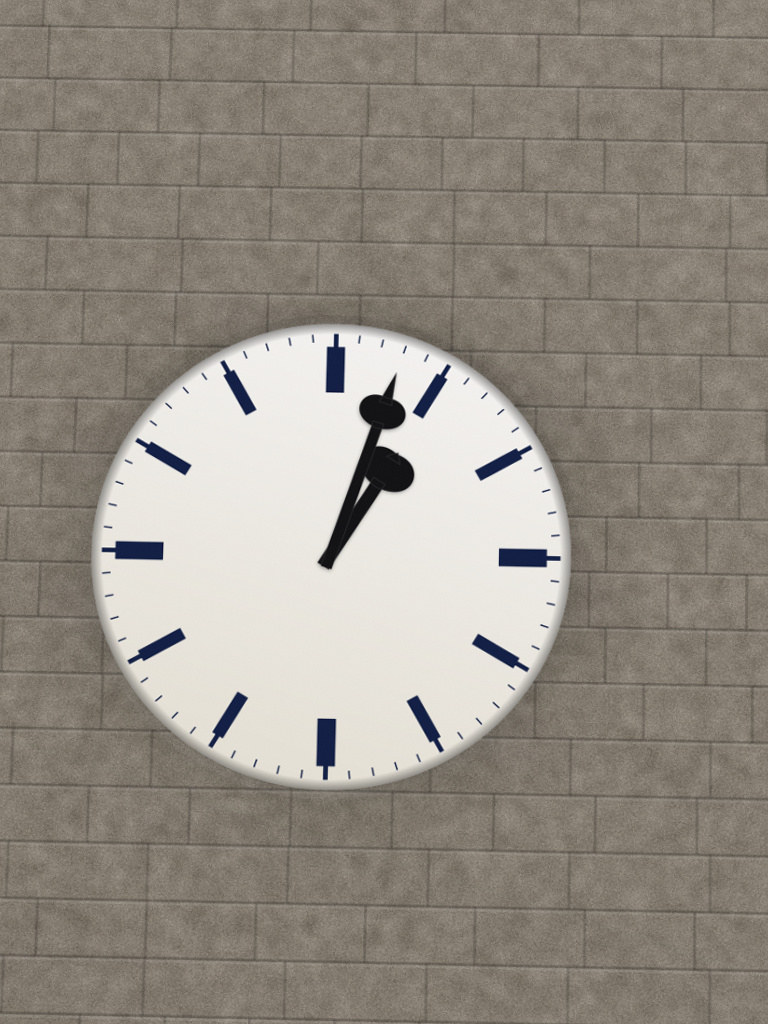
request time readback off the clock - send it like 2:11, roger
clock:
1:03
